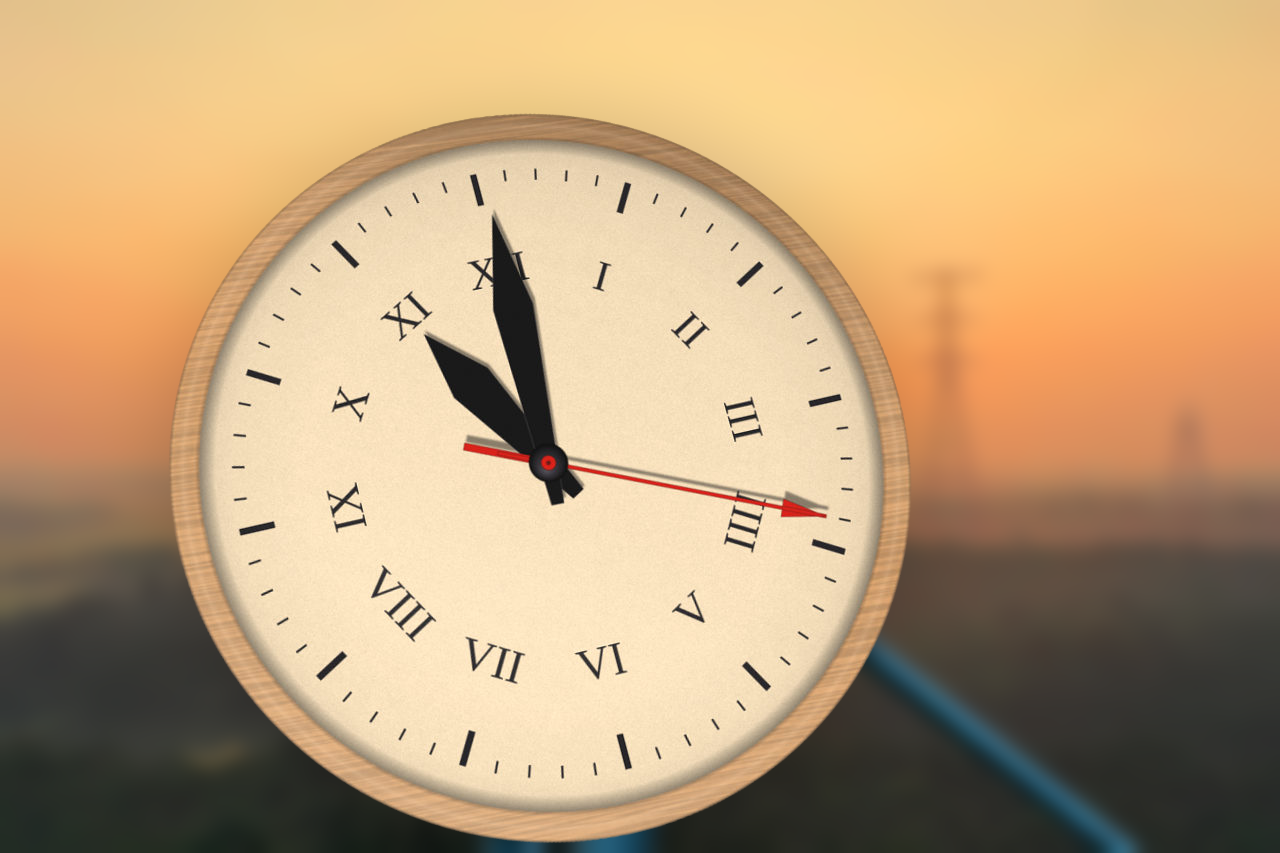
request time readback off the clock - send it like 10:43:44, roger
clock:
11:00:19
